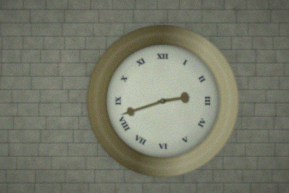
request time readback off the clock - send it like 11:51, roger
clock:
2:42
